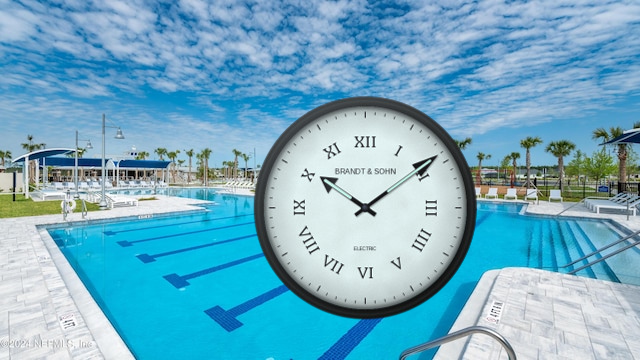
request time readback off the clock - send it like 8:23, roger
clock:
10:09
